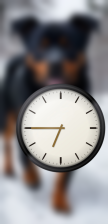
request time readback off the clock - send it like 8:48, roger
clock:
6:45
